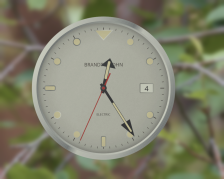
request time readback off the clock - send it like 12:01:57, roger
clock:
12:24:34
